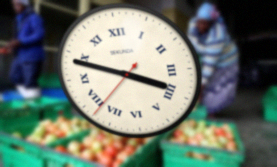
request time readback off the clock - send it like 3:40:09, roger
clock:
3:48:38
